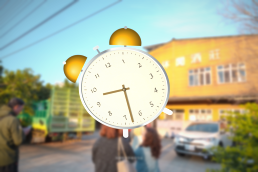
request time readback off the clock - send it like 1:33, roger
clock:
9:33
